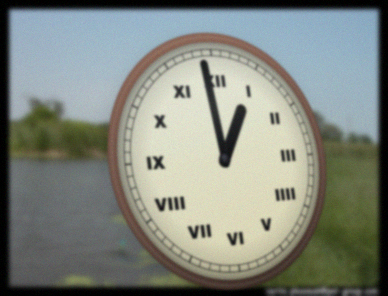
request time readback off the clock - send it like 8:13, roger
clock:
12:59
